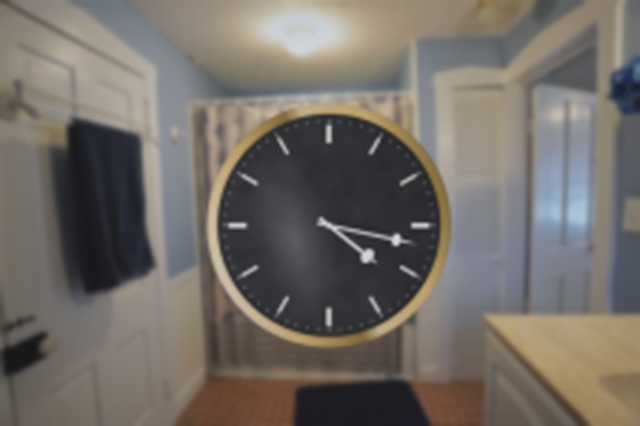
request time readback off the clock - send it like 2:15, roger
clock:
4:17
